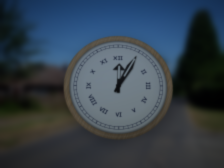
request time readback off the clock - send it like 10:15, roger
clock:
12:05
